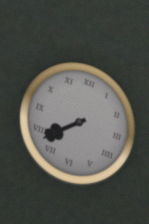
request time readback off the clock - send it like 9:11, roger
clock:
7:38
